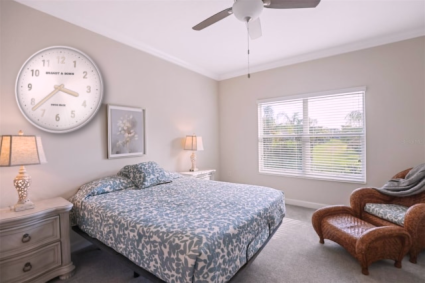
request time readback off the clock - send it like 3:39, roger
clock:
3:38
